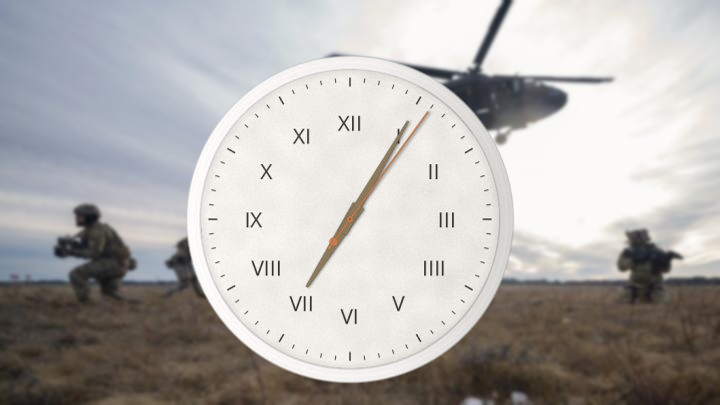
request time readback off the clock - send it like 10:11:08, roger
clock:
7:05:06
